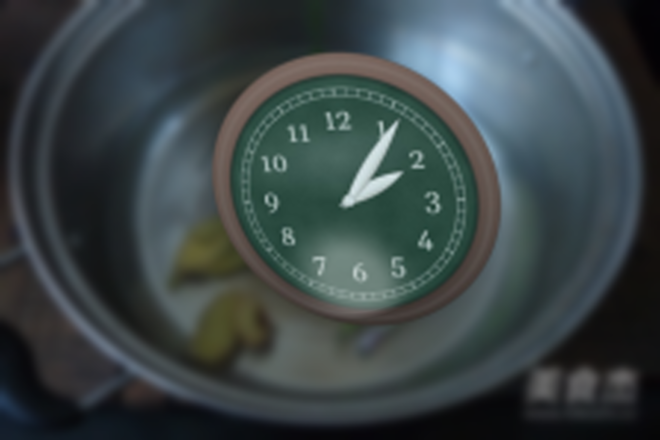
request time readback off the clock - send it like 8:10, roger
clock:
2:06
